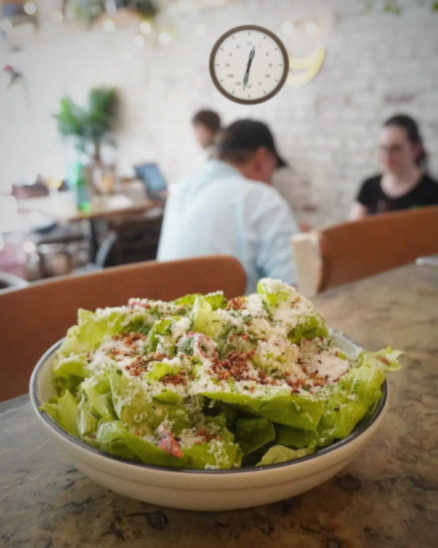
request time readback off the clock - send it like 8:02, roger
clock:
12:32
